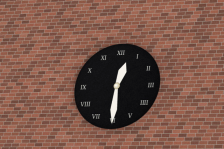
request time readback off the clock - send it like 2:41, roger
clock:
12:30
